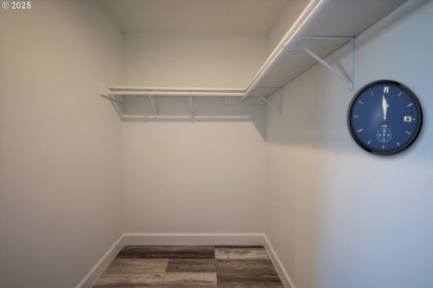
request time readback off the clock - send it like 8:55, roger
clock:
11:59
